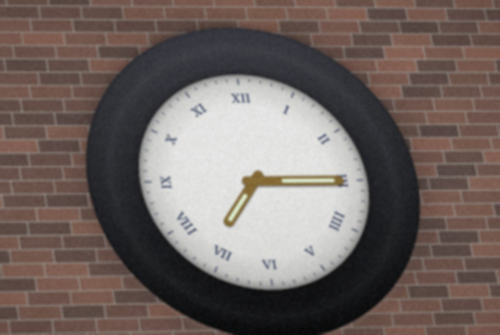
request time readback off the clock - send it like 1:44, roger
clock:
7:15
